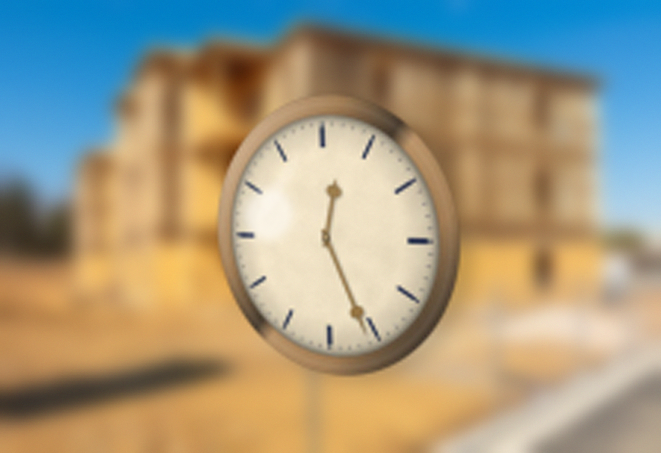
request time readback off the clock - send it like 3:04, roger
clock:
12:26
